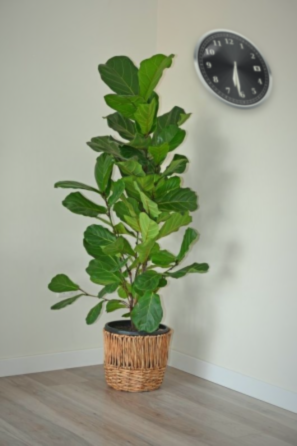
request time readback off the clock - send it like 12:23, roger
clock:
6:31
